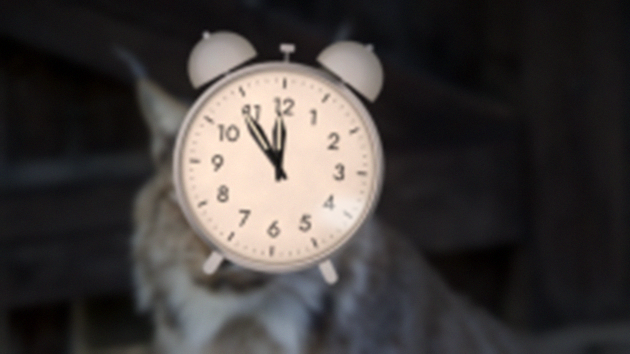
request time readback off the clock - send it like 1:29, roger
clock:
11:54
